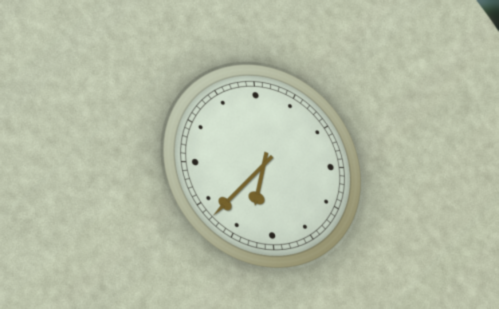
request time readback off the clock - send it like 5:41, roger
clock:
6:38
